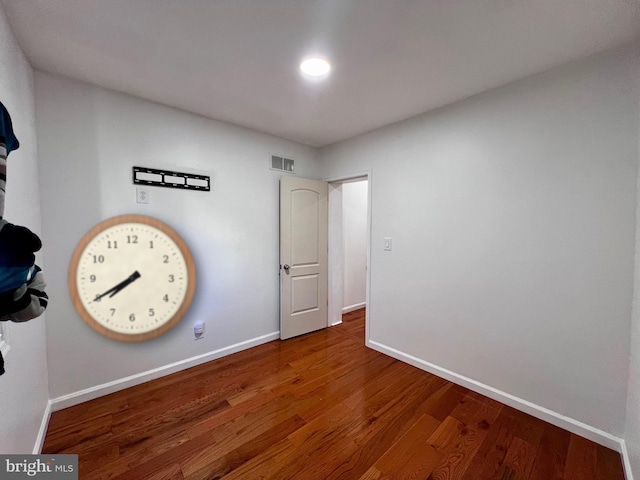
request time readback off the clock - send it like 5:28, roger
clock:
7:40
